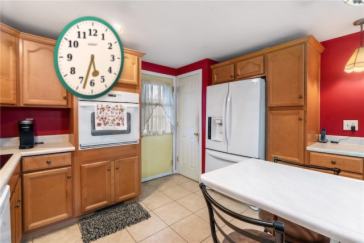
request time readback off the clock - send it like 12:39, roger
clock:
5:33
